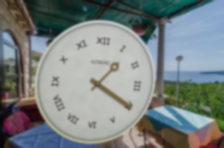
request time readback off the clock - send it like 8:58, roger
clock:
1:20
